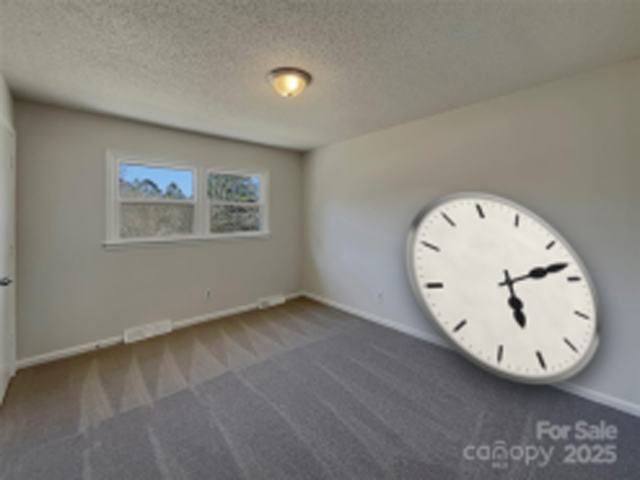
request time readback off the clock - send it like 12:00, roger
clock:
6:13
